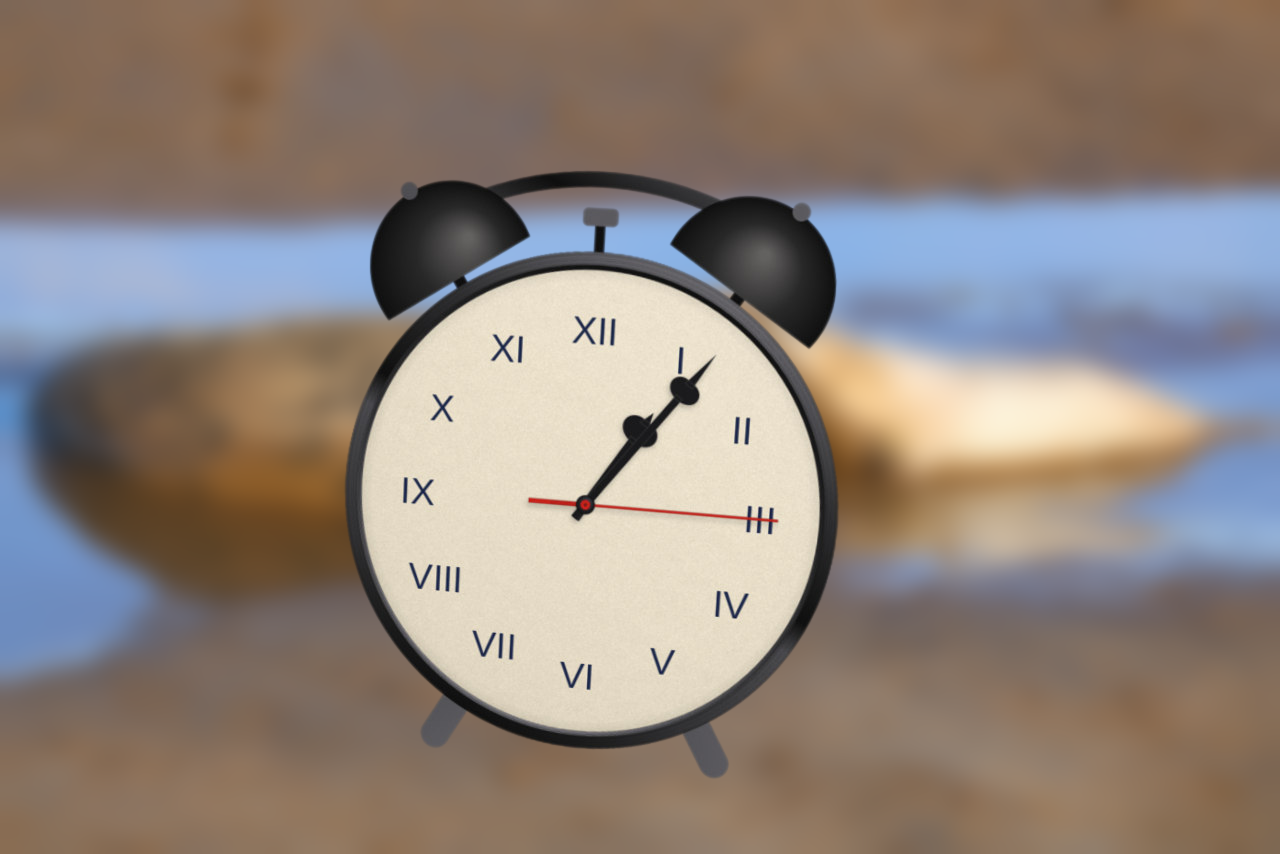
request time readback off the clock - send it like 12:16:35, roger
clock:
1:06:15
